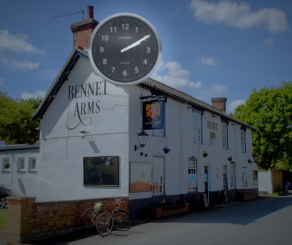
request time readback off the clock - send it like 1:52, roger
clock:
2:10
